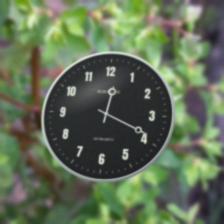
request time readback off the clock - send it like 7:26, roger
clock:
12:19
